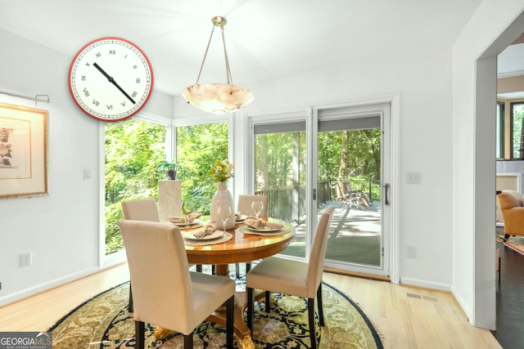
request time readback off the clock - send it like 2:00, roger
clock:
10:22
